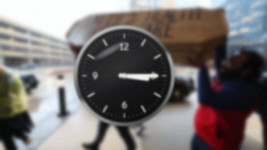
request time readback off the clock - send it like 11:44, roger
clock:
3:15
